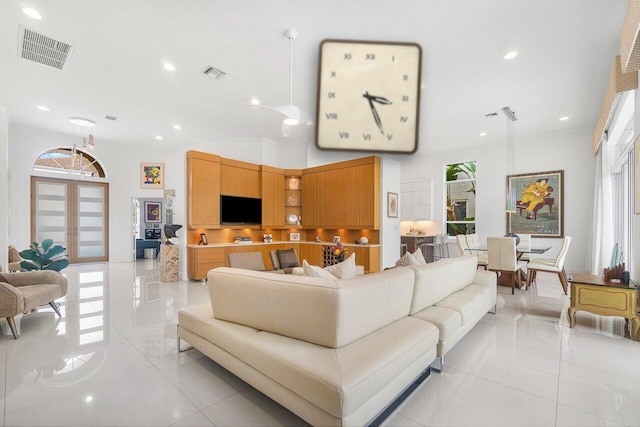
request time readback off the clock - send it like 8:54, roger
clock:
3:26
